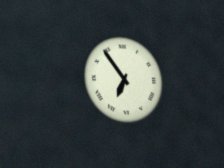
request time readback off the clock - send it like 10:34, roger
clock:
6:54
